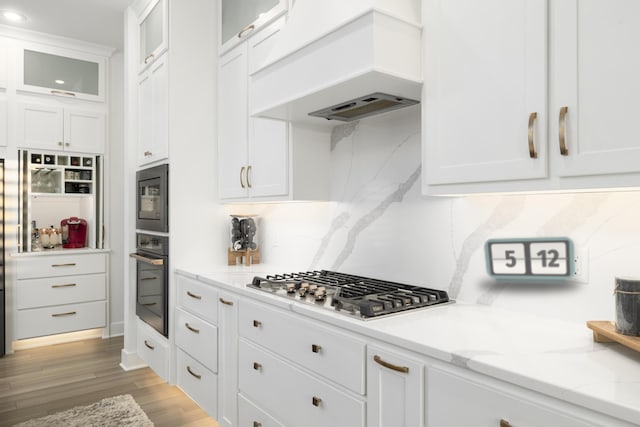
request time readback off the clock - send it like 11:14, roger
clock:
5:12
